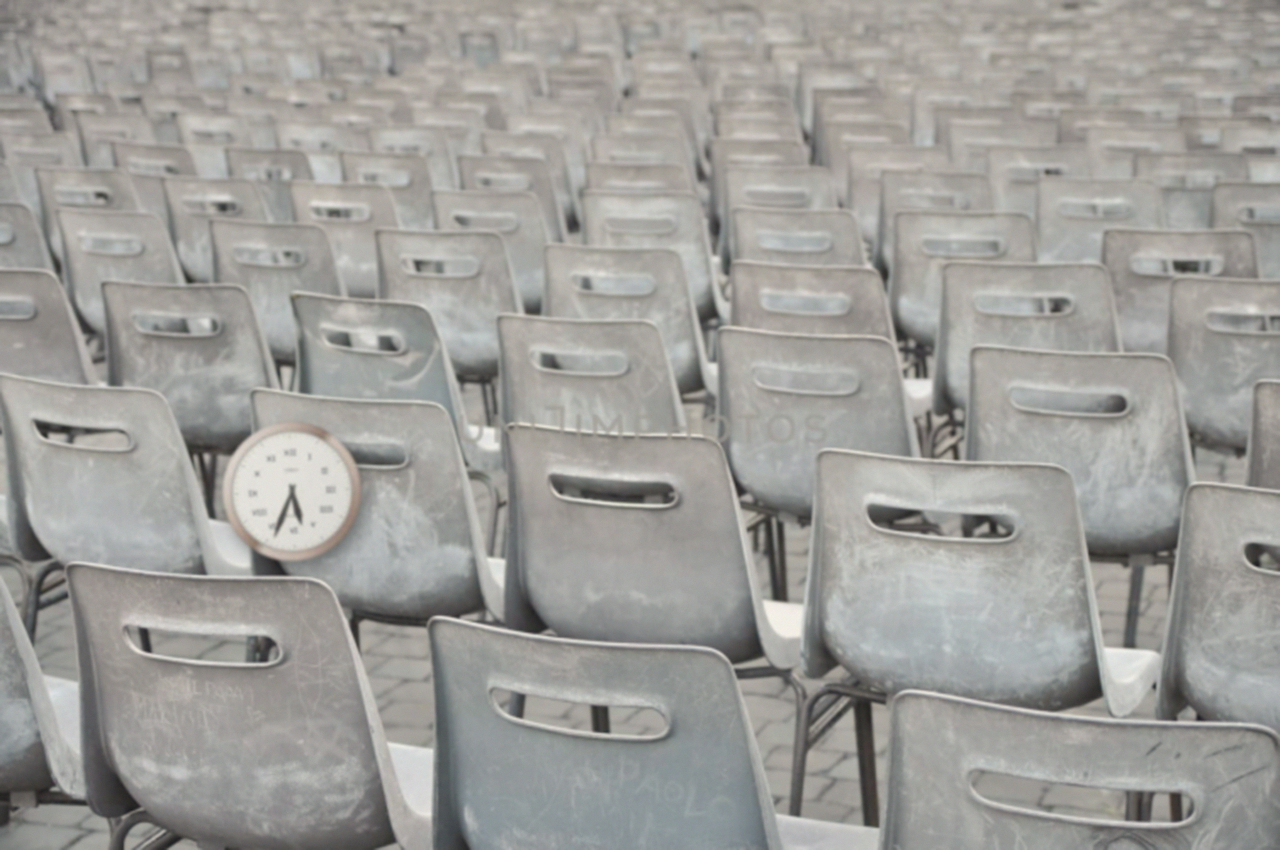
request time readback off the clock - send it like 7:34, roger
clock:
5:34
